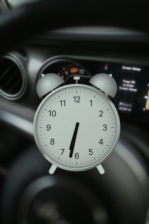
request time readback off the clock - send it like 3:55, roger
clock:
6:32
